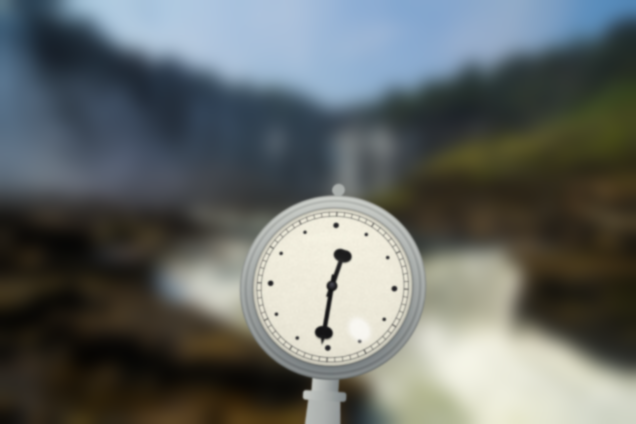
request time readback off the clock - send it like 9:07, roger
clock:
12:31
